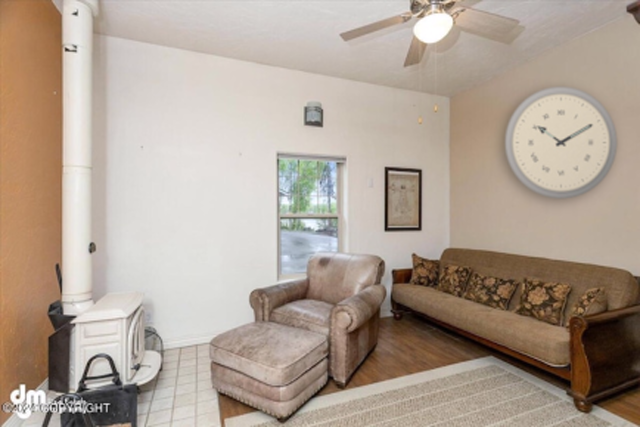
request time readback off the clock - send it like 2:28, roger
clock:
10:10
